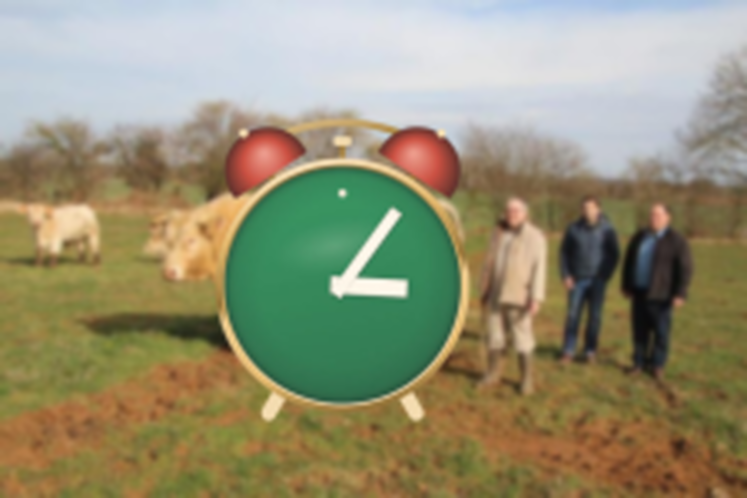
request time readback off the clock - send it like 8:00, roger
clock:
3:06
